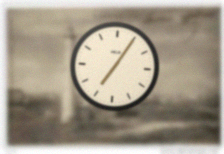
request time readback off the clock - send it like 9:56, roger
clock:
7:05
